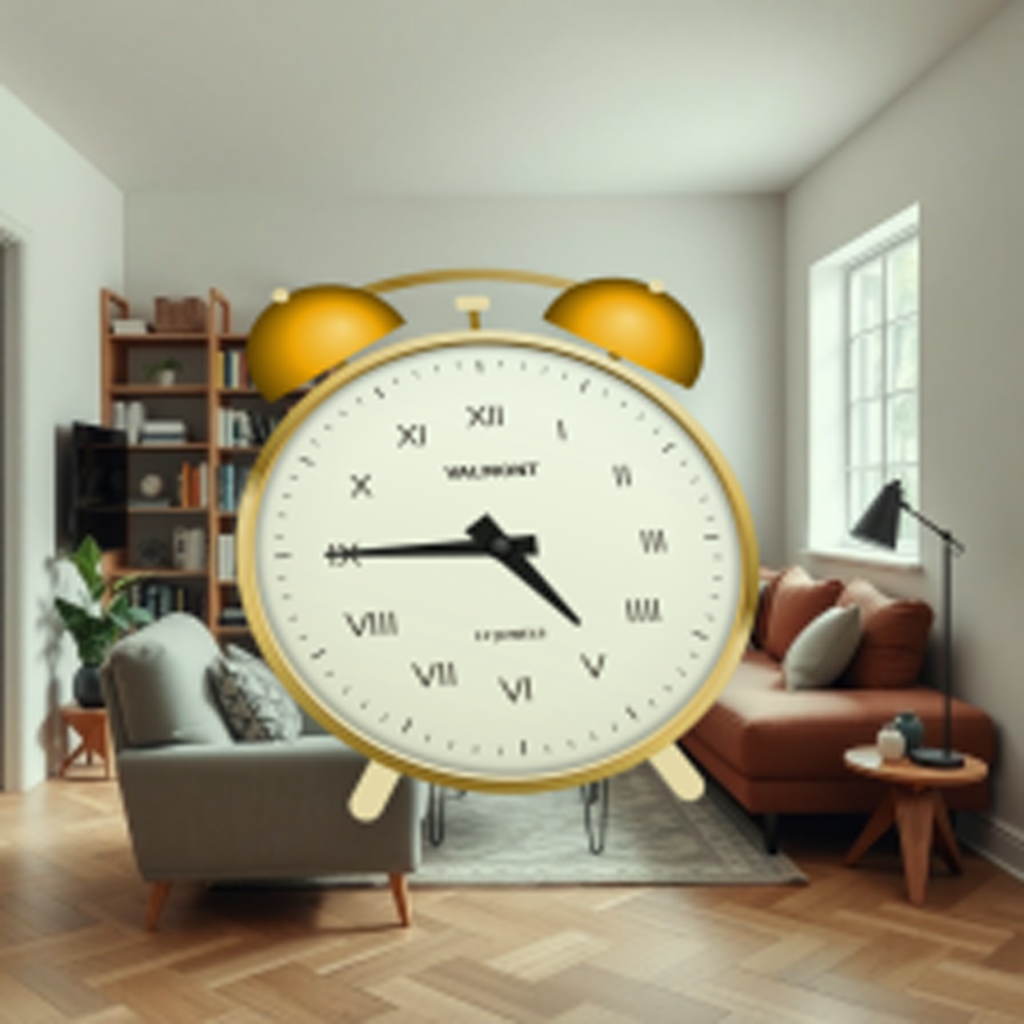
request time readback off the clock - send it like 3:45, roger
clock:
4:45
